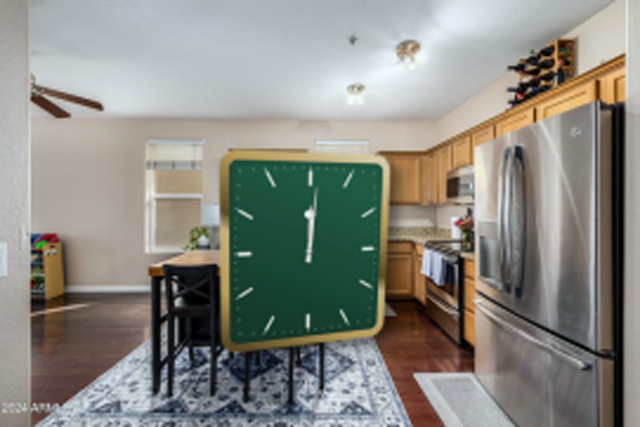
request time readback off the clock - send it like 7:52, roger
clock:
12:01
